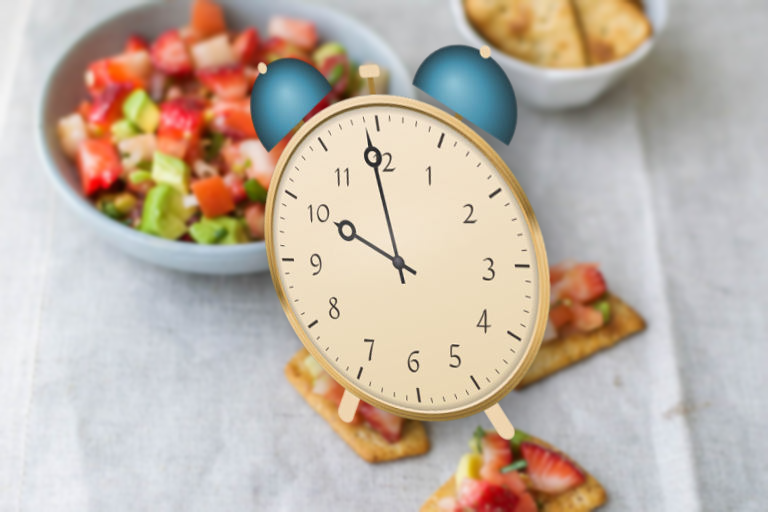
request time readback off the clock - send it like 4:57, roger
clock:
9:59
